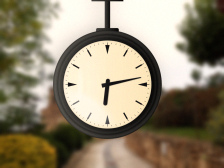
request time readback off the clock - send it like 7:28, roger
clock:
6:13
